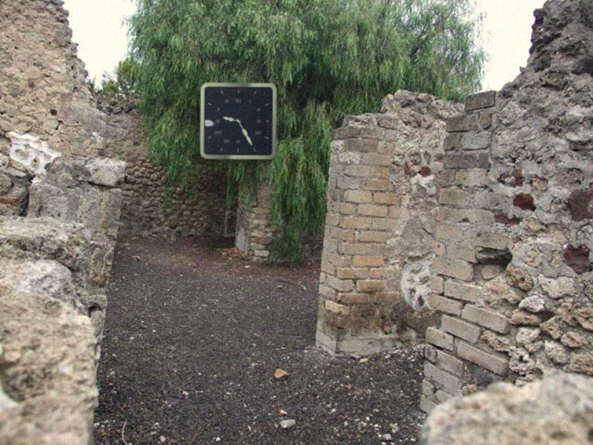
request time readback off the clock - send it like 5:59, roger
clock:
9:25
